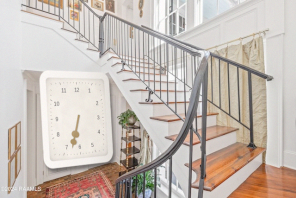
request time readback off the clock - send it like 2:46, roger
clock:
6:33
